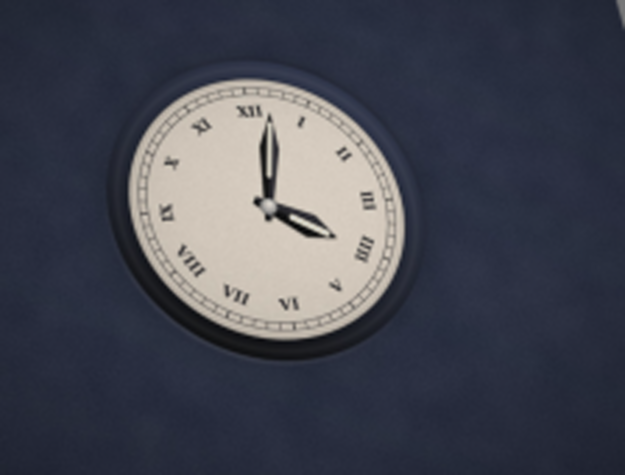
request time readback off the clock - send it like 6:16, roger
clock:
4:02
